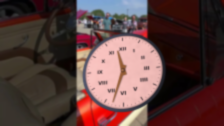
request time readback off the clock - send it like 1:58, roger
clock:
11:33
